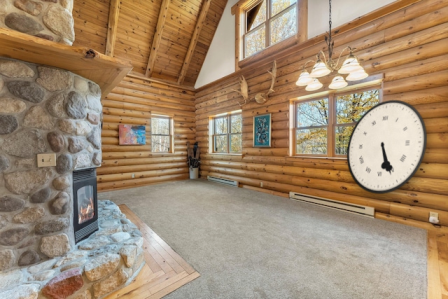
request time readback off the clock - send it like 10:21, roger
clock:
5:26
